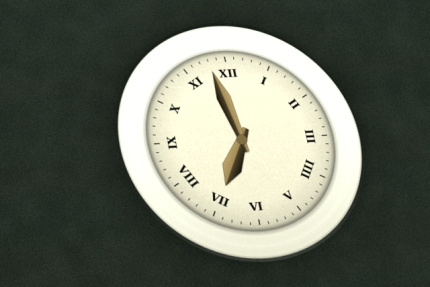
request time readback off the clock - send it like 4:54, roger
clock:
6:58
